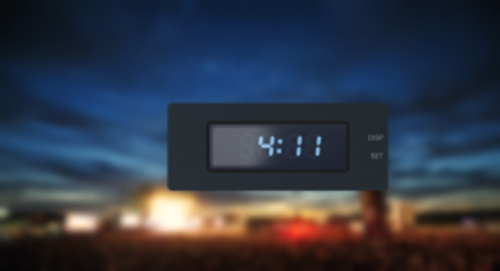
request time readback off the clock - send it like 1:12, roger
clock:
4:11
